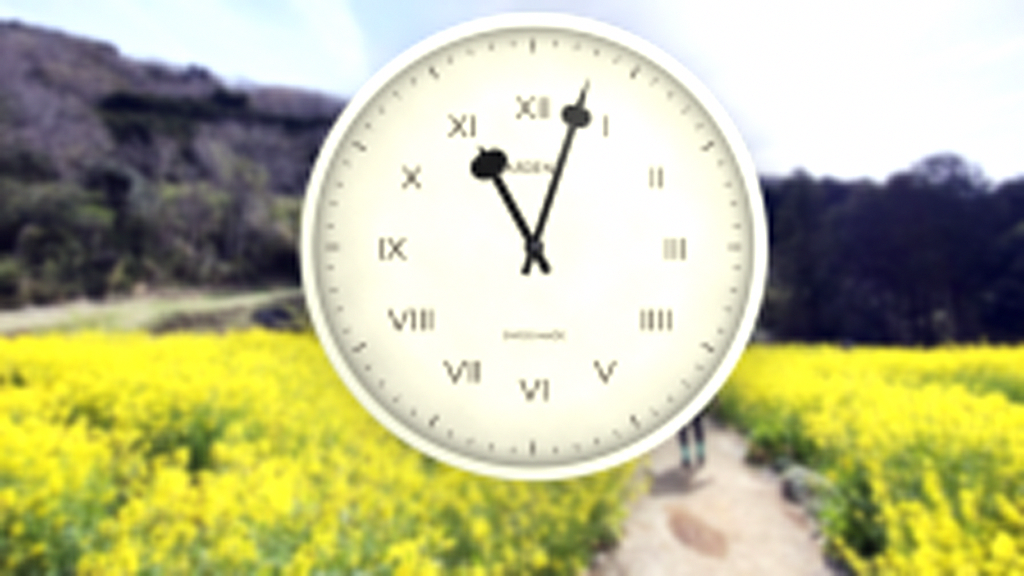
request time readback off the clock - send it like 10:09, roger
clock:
11:03
